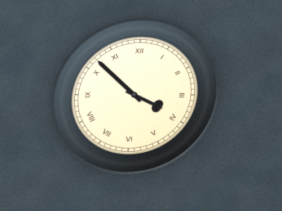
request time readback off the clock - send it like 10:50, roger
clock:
3:52
